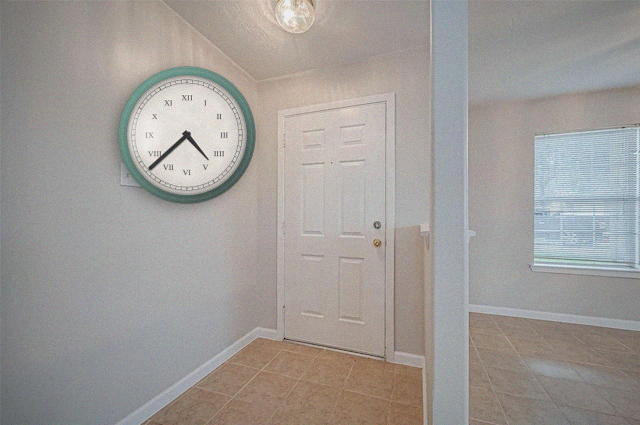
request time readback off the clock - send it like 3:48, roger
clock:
4:38
